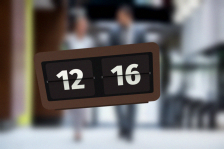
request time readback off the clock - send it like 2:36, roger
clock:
12:16
